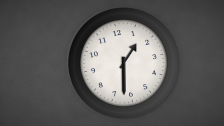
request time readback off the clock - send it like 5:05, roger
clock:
1:32
